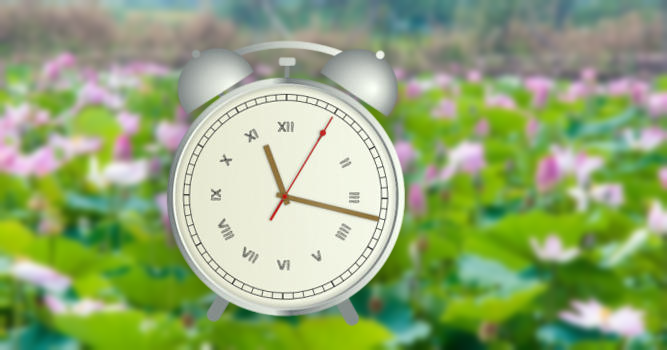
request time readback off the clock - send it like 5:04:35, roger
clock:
11:17:05
